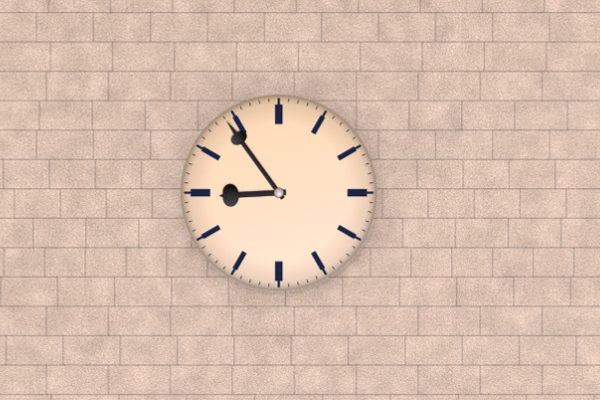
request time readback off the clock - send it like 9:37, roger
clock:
8:54
